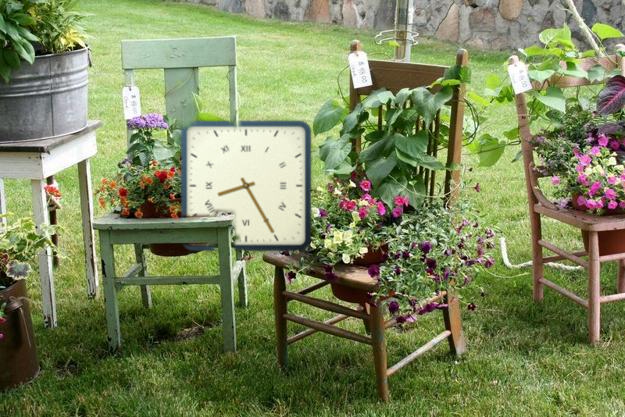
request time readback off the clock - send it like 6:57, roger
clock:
8:25
